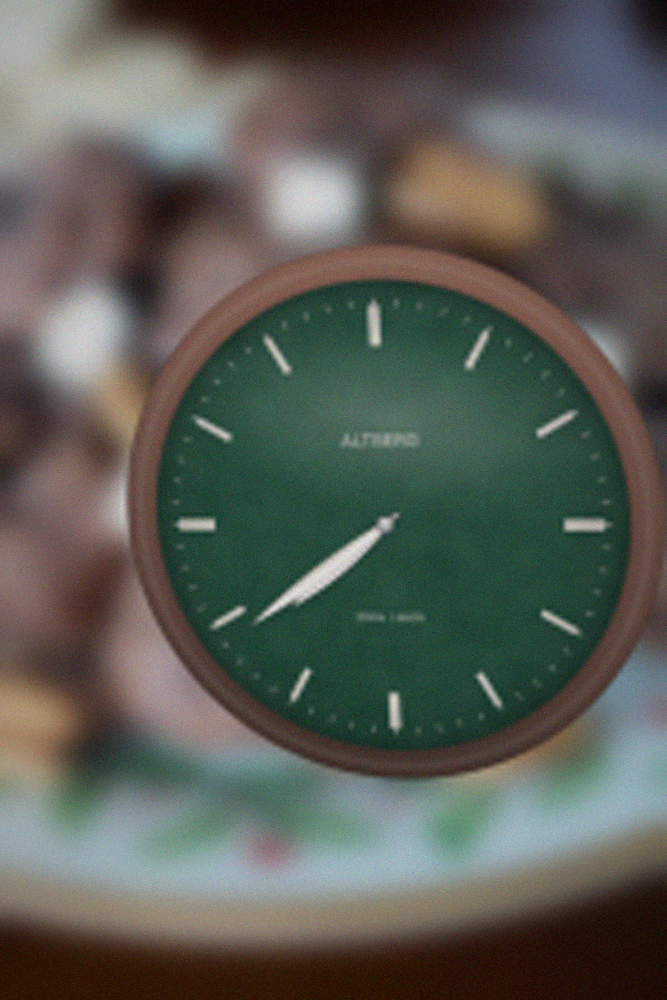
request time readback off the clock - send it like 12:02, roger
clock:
7:39
